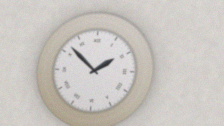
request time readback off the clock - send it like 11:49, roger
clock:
1:52
